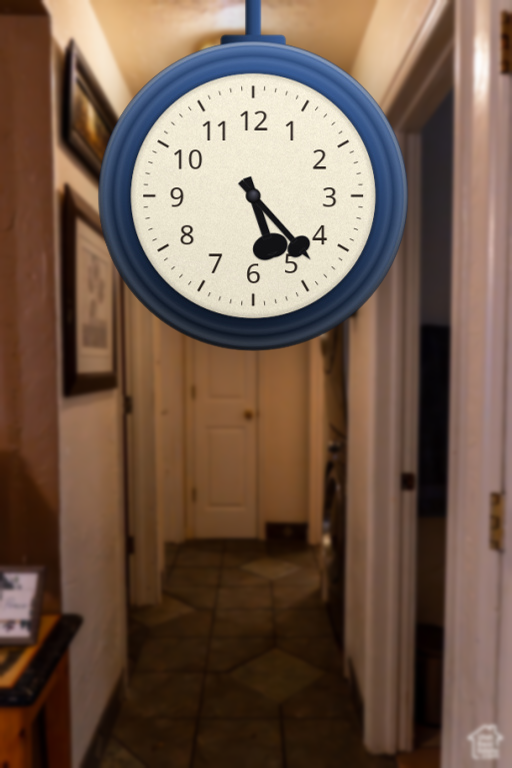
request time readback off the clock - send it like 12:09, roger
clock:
5:23
